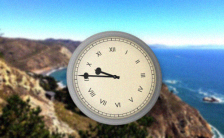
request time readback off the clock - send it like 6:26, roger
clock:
9:46
